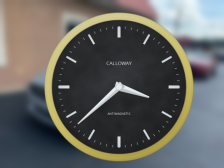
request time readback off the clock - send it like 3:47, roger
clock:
3:38
